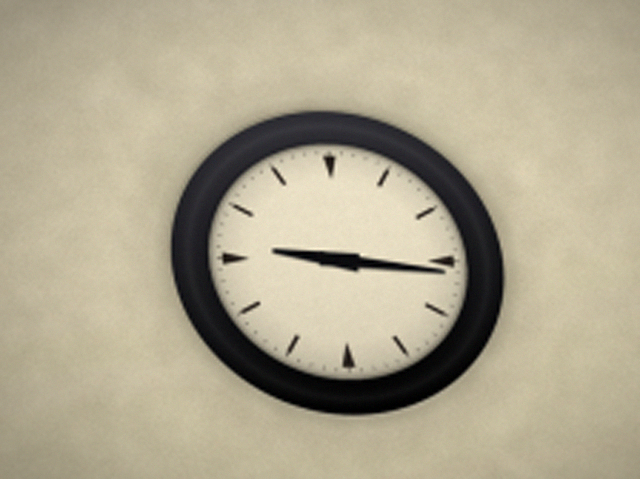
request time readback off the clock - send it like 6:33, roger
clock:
9:16
